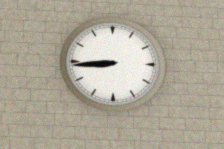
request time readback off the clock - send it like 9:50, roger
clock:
8:44
